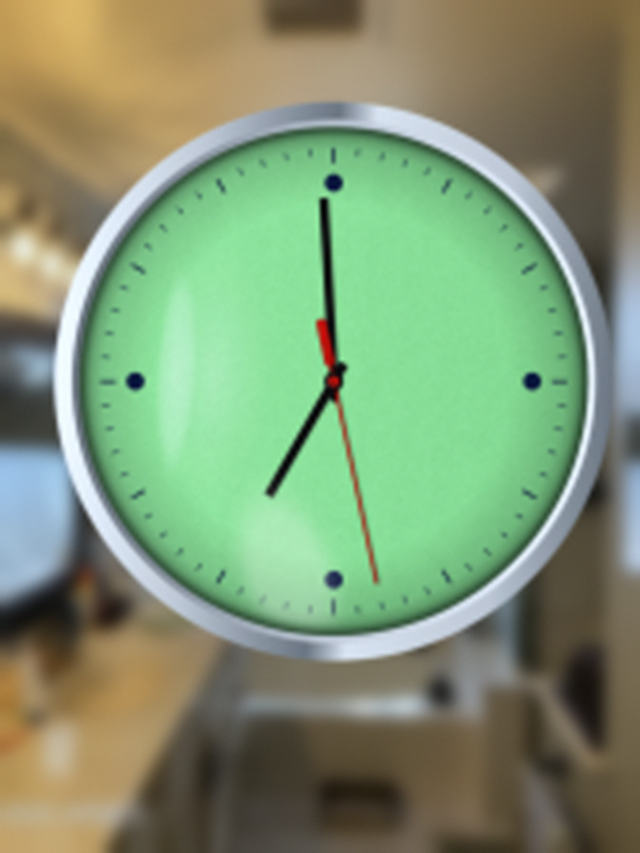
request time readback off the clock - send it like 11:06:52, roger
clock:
6:59:28
